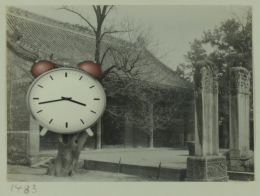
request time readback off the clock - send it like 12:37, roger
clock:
3:43
